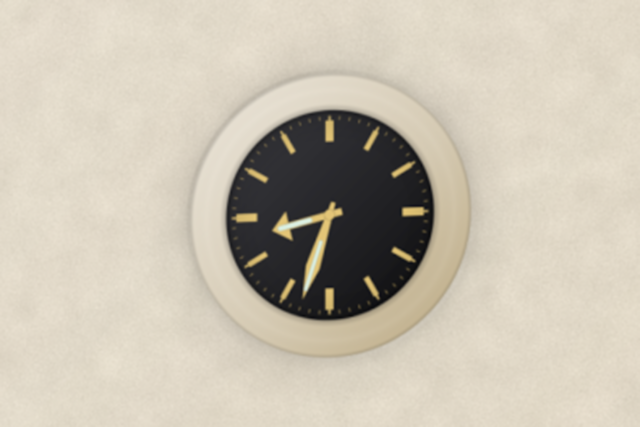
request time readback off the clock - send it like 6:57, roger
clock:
8:33
